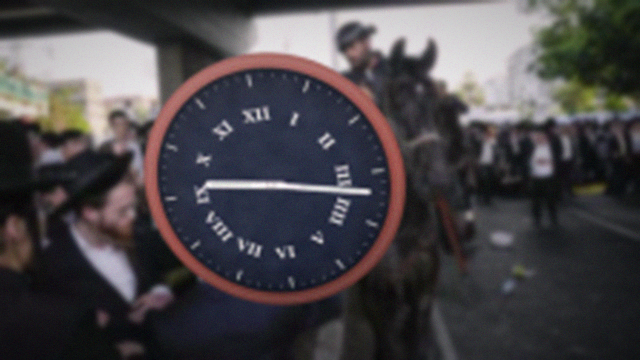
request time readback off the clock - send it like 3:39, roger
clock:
9:17
